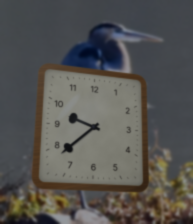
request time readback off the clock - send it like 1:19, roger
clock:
9:38
